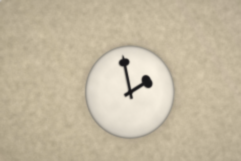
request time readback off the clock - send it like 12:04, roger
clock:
1:58
